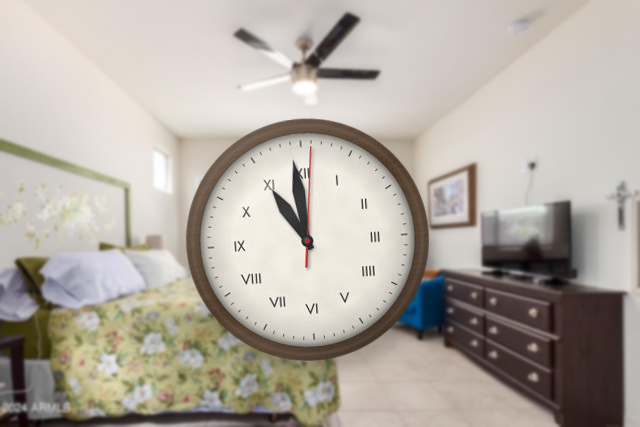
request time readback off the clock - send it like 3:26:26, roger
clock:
10:59:01
